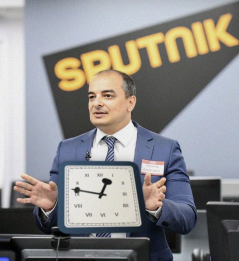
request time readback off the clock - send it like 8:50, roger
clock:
12:47
